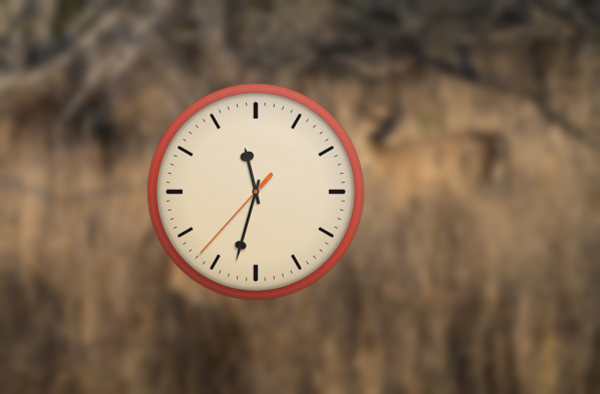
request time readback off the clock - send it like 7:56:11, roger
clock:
11:32:37
